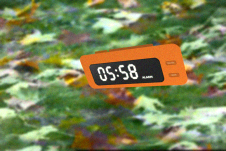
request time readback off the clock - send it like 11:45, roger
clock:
5:58
